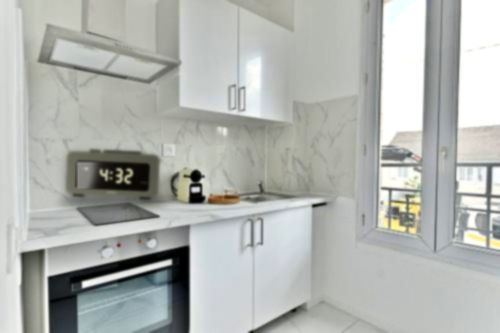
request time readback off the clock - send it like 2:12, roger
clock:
4:32
